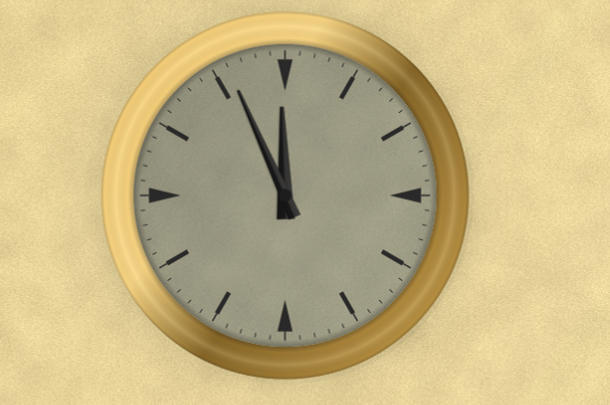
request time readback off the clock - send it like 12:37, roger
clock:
11:56
